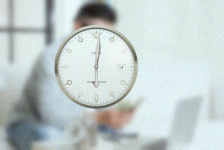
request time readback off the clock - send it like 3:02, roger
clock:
6:01
